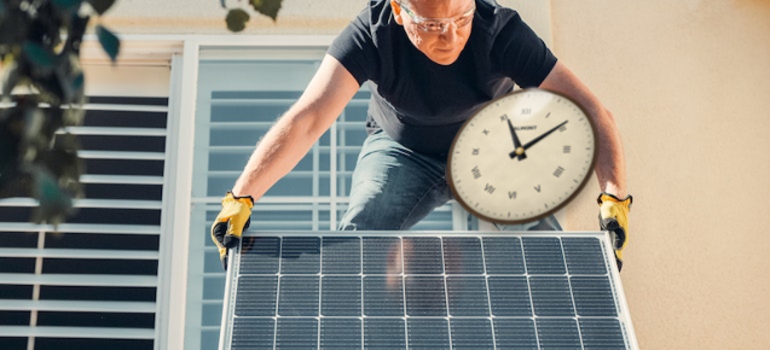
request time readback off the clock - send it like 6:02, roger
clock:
11:09
